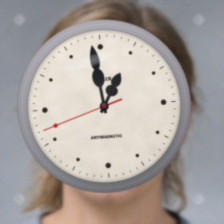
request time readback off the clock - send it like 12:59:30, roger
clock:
12:58:42
